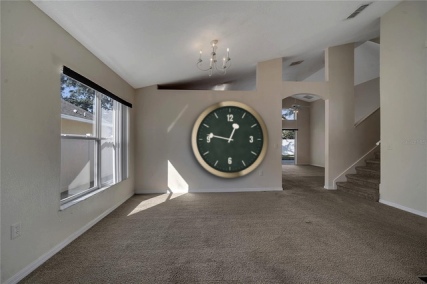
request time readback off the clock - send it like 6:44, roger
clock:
12:47
